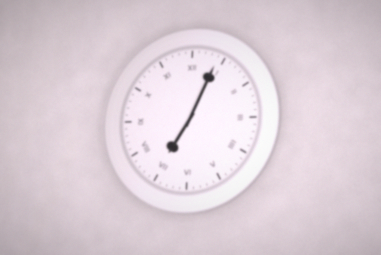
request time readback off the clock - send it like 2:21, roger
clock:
7:04
